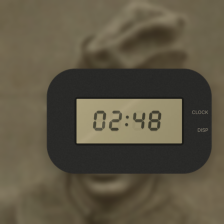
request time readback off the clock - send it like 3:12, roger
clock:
2:48
